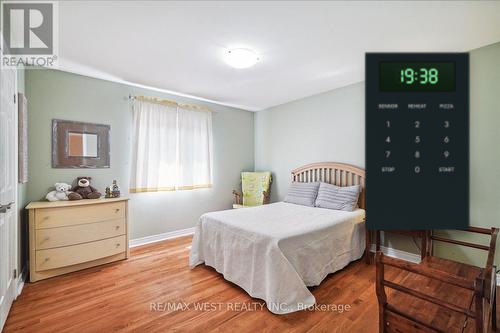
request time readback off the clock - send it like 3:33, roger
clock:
19:38
